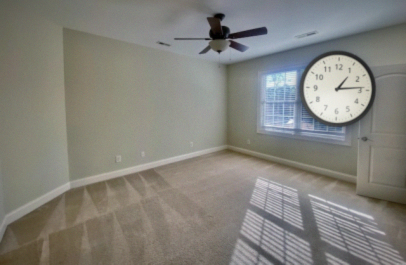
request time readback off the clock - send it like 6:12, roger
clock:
1:14
